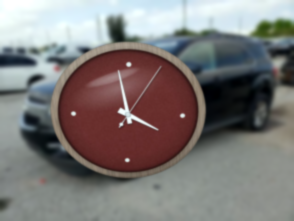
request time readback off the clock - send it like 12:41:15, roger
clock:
3:58:05
